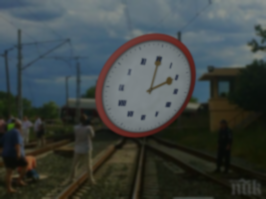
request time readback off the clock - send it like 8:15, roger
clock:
2:00
